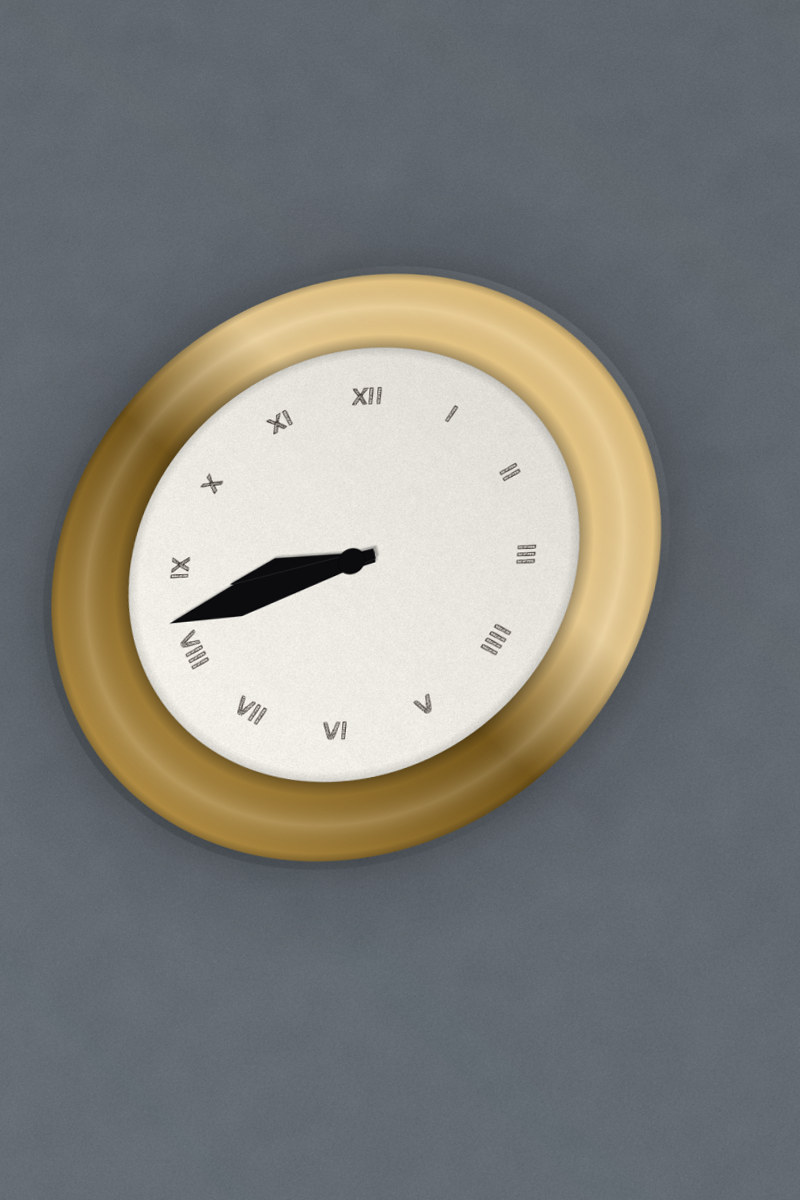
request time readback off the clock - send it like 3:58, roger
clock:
8:42
